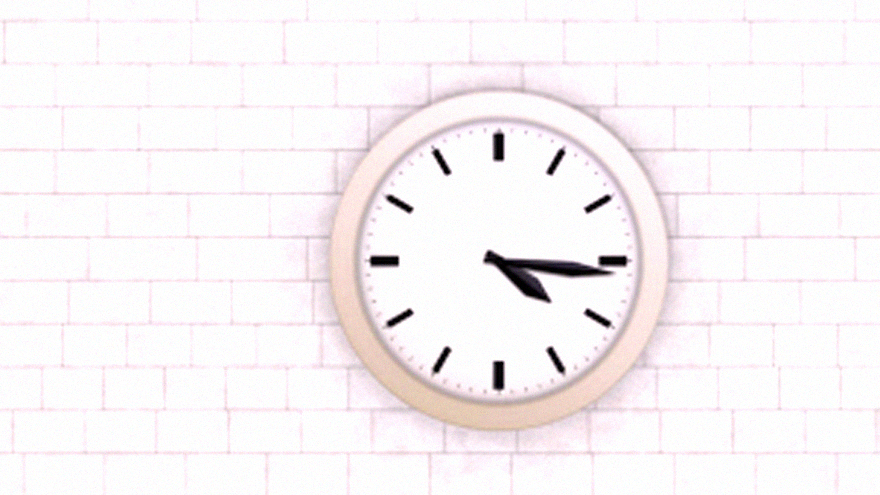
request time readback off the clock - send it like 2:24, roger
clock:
4:16
